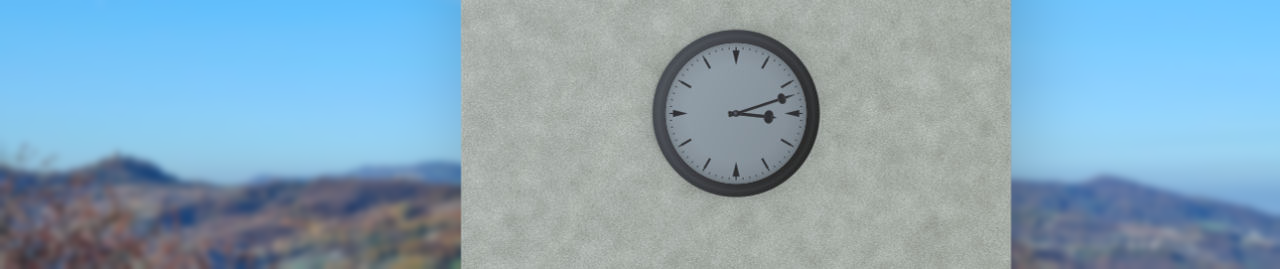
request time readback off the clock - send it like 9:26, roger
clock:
3:12
